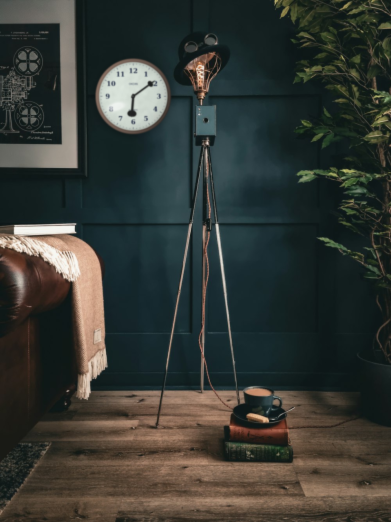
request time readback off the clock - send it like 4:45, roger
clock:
6:09
